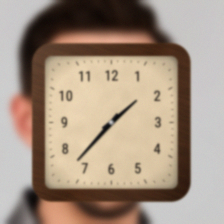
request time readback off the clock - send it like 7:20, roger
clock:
1:37
